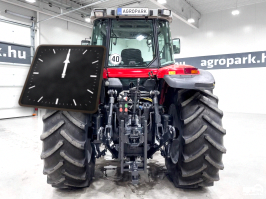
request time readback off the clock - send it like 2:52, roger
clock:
12:00
